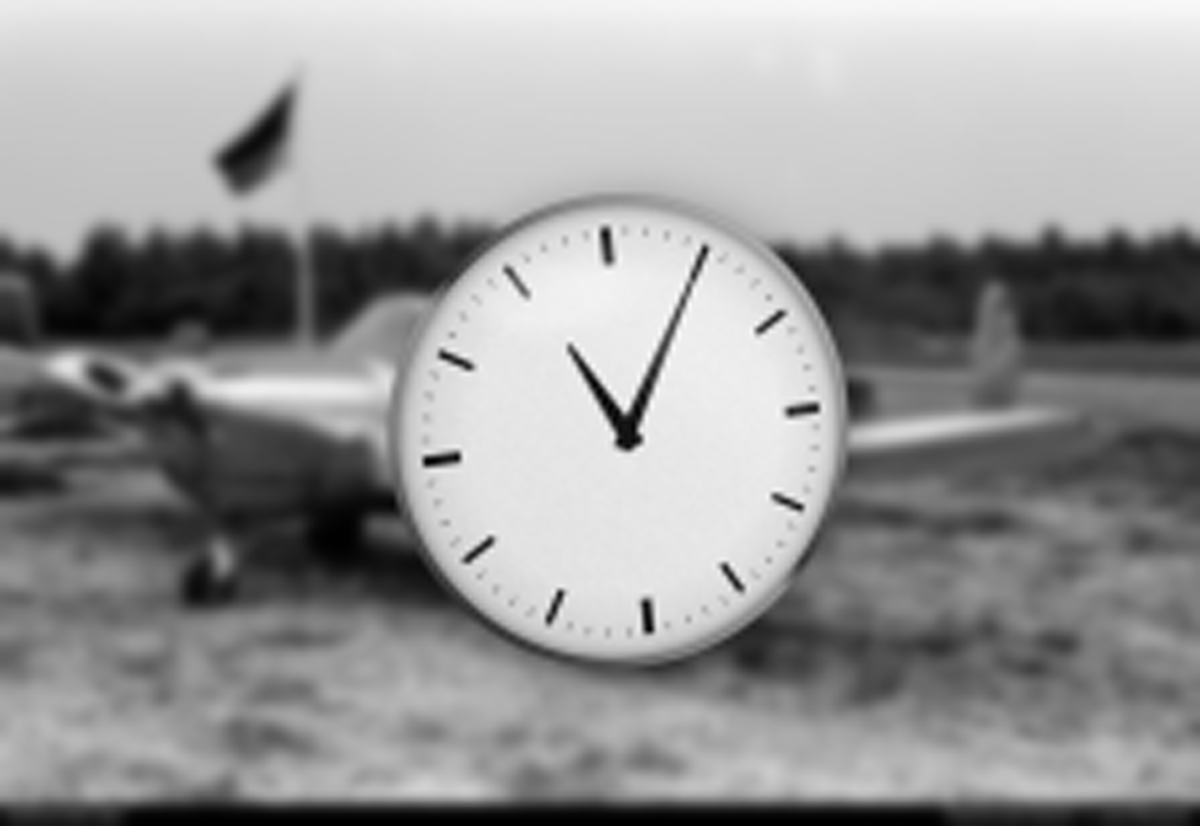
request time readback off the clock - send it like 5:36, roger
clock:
11:05
